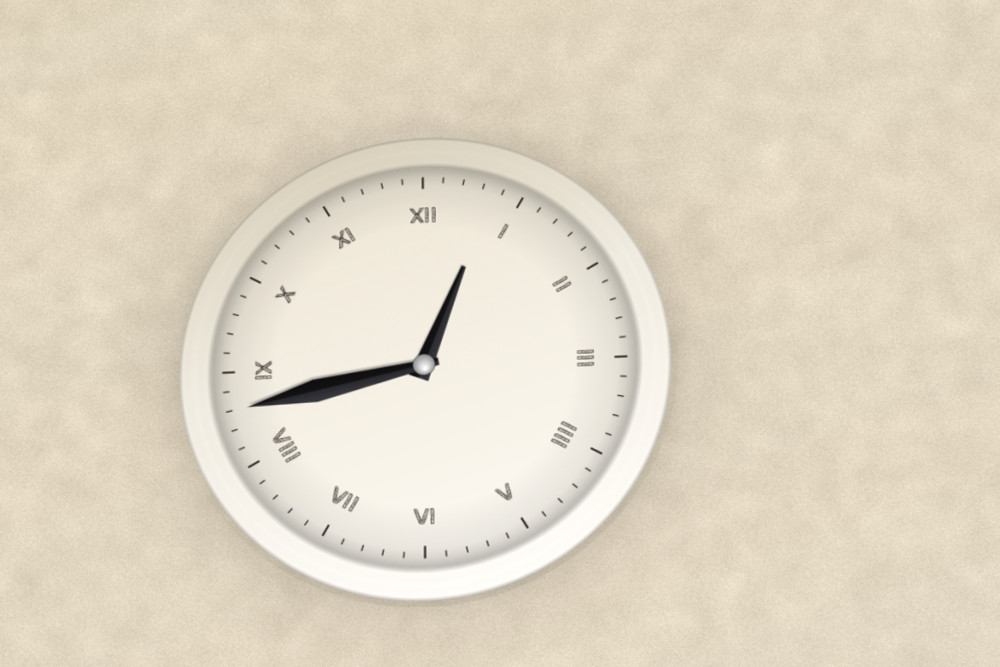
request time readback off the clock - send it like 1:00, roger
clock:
12:43
